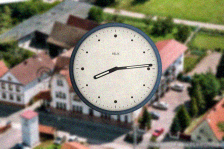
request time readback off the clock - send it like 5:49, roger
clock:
8:14
